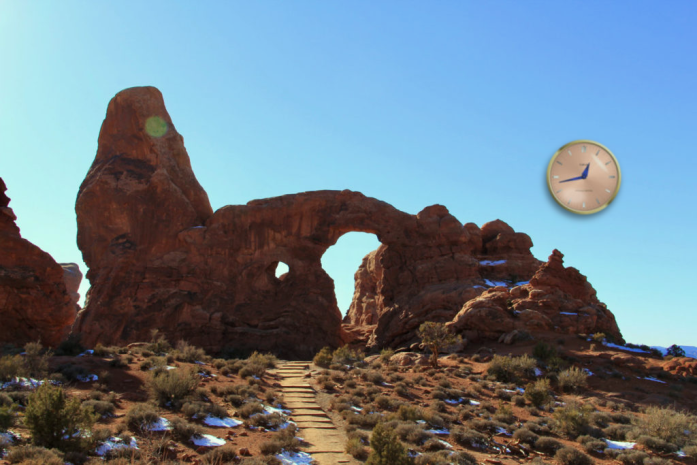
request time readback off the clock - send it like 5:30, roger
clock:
12:43
